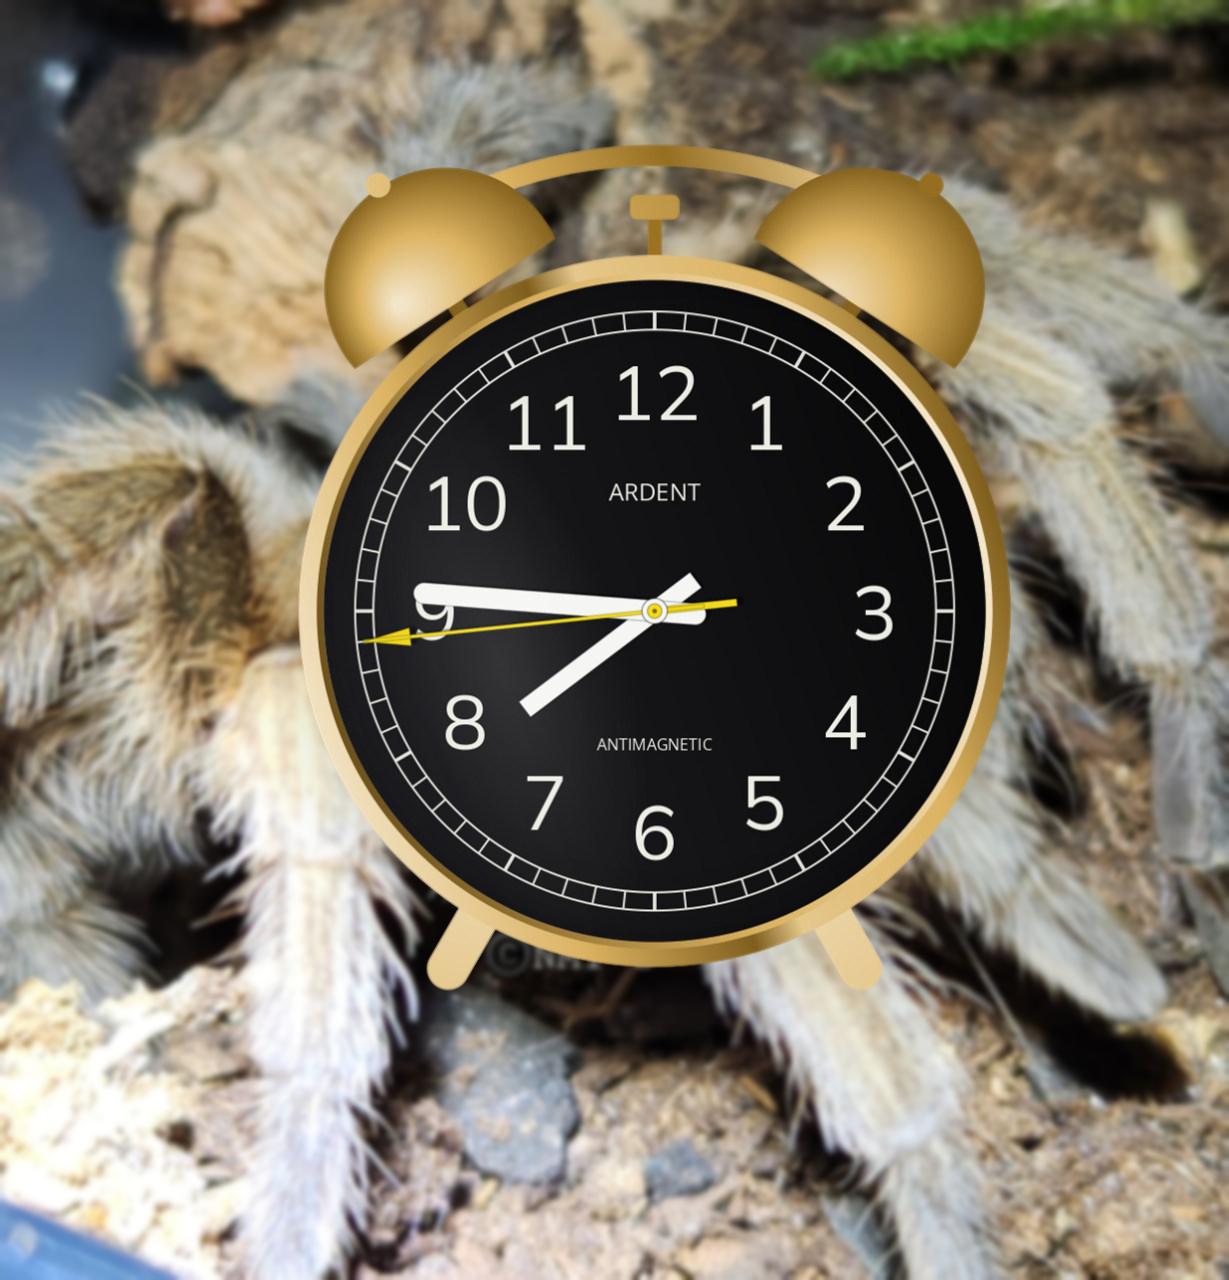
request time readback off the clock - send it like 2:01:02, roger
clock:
7:45:44
